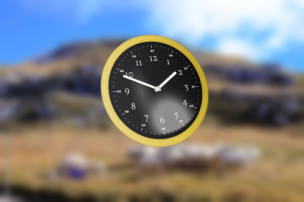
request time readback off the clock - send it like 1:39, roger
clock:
1:49
